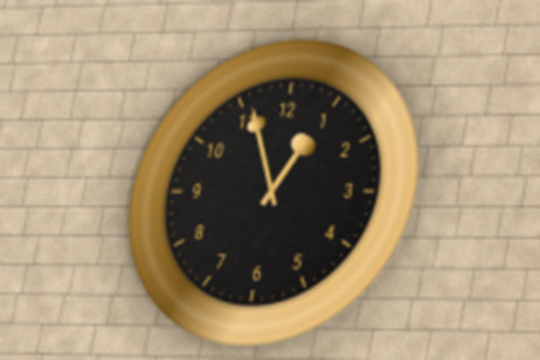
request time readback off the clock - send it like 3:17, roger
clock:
12:56
